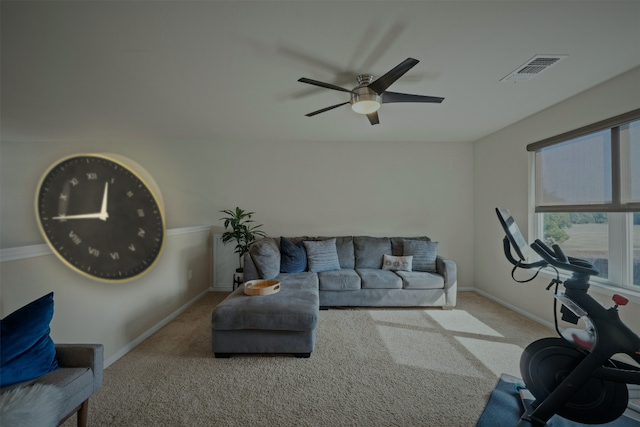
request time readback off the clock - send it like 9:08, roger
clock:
12:45
